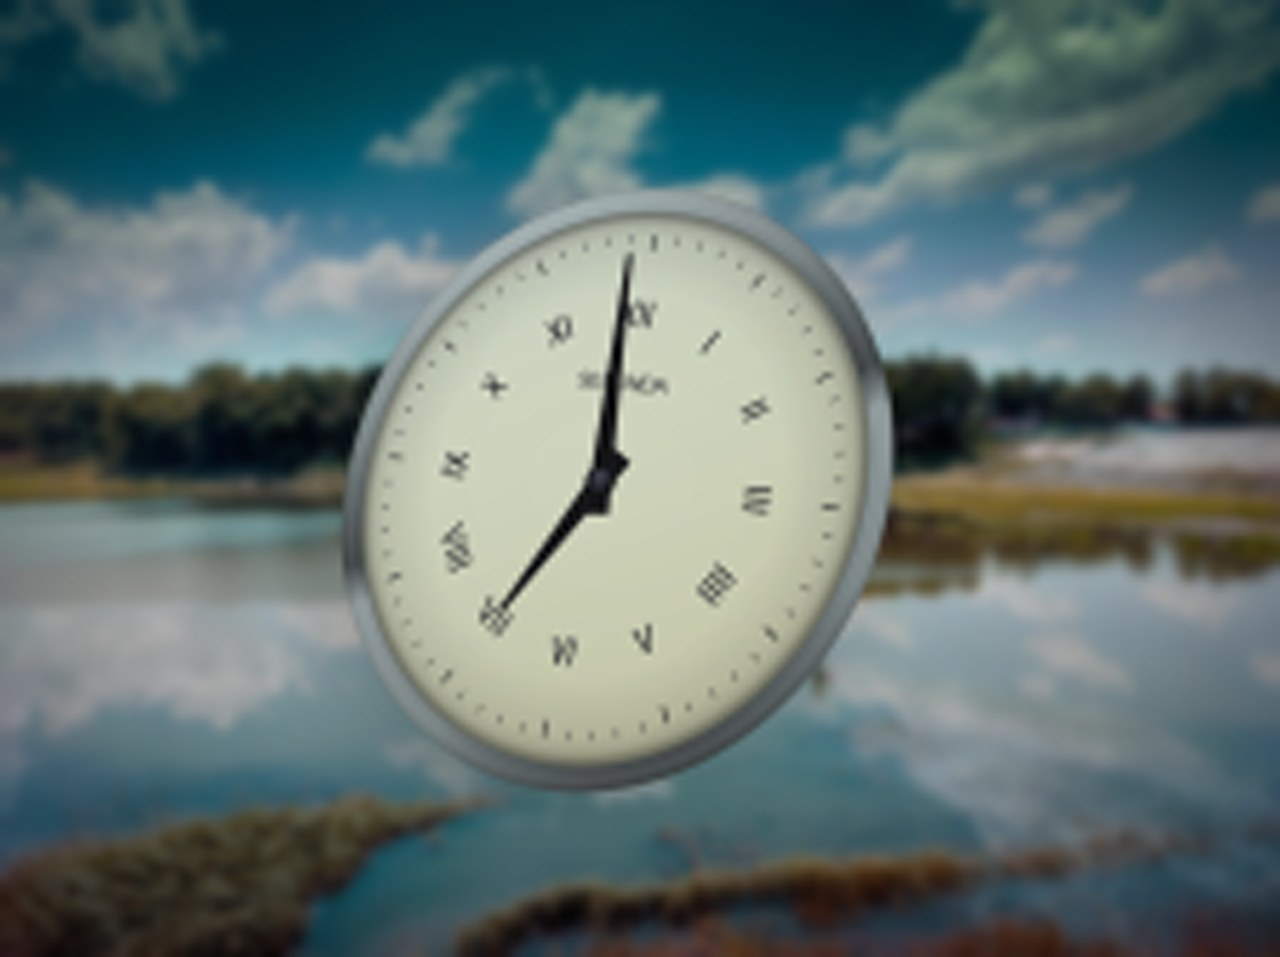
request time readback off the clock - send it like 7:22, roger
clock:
6:59
